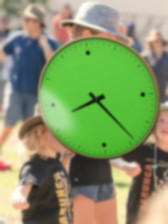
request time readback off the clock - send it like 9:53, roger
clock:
8:24
